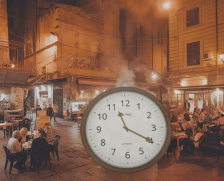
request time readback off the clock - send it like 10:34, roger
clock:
11:20
